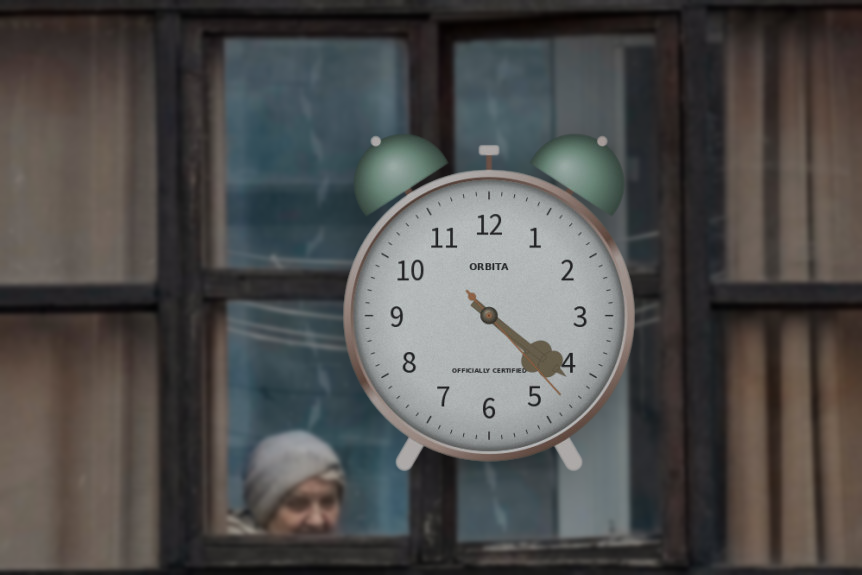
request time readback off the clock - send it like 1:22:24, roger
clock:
4:21:23
